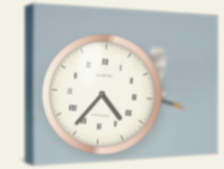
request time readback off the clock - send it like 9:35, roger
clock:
4:36
